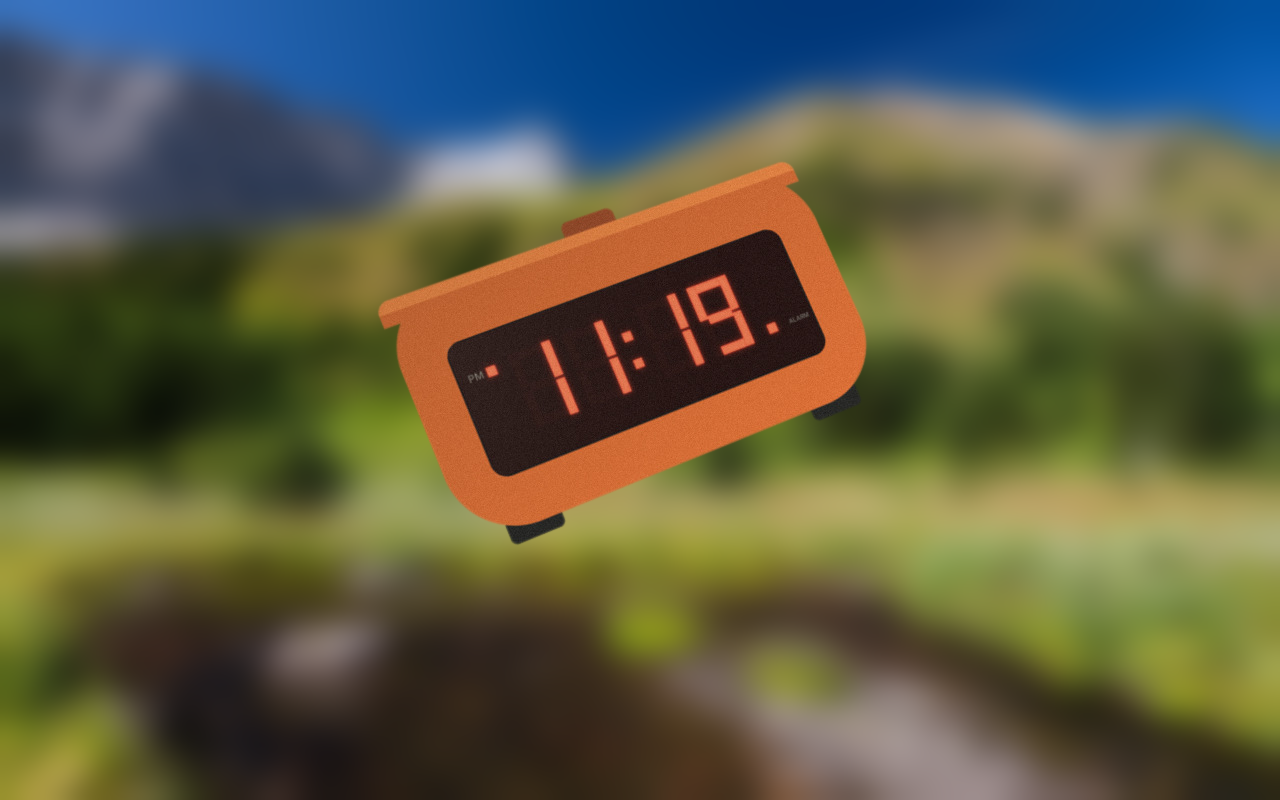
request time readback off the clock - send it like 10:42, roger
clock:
11:19
